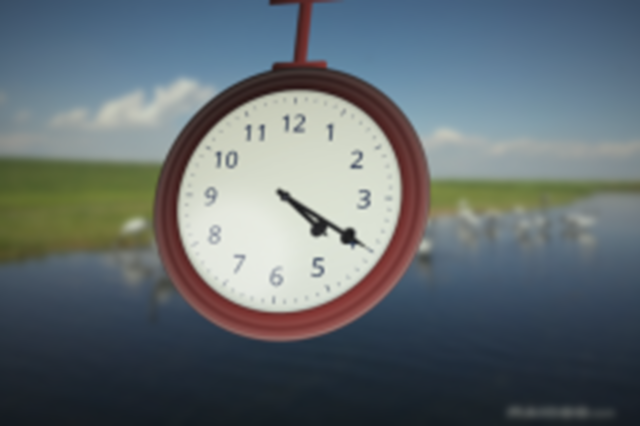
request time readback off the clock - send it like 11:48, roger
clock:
4:20
